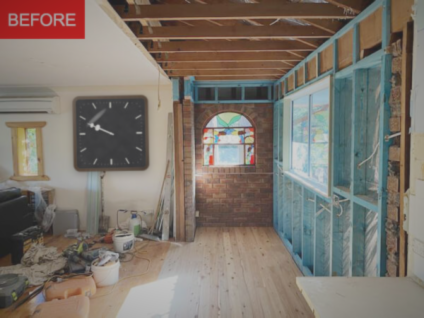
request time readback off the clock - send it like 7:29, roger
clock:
9:49
